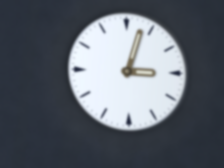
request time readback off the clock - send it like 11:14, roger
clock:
3:03
